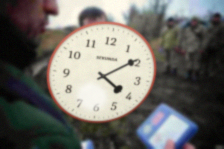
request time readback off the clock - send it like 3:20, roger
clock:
4:09
